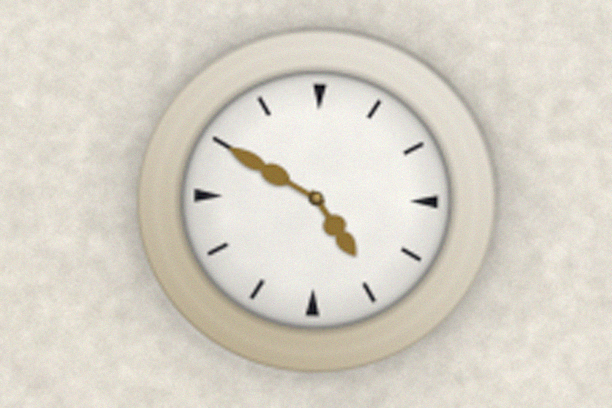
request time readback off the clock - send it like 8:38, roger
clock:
4:50
